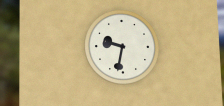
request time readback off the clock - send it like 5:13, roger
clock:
9:32
